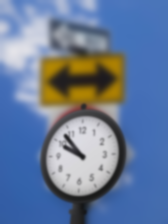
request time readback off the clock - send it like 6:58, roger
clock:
9:53
